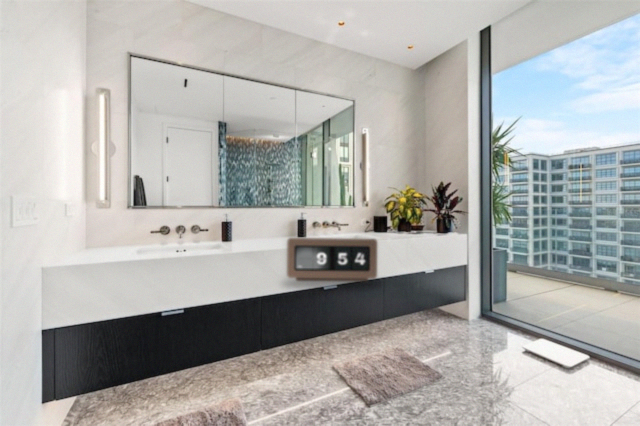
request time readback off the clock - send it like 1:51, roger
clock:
9:54
